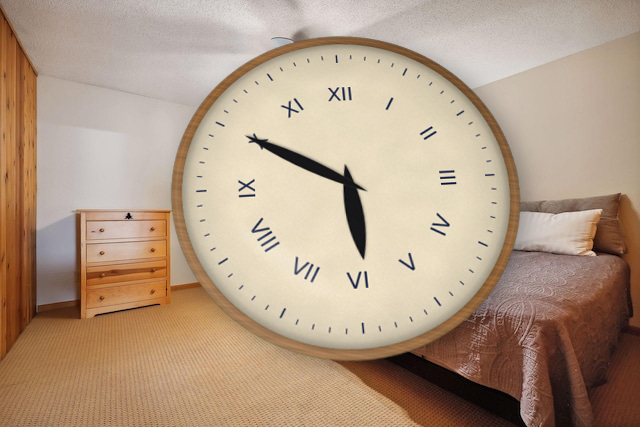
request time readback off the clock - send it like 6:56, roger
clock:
5:50
